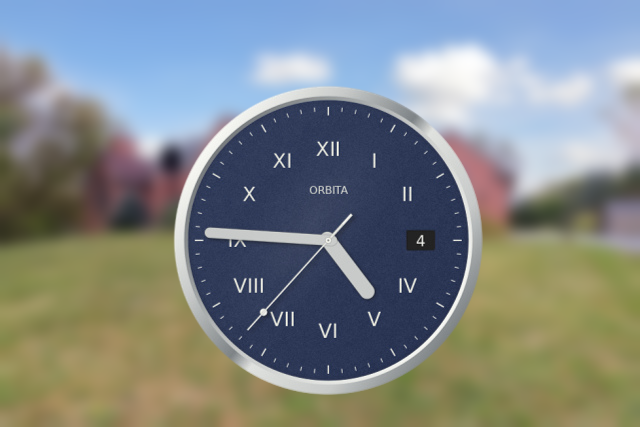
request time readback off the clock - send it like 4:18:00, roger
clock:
4:45:37
